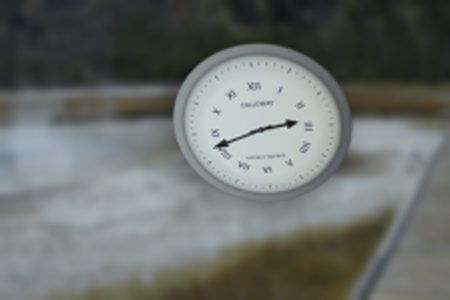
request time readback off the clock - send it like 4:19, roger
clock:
2:42
